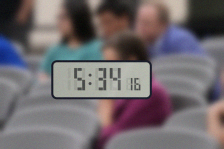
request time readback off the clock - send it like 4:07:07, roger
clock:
5:34:16
